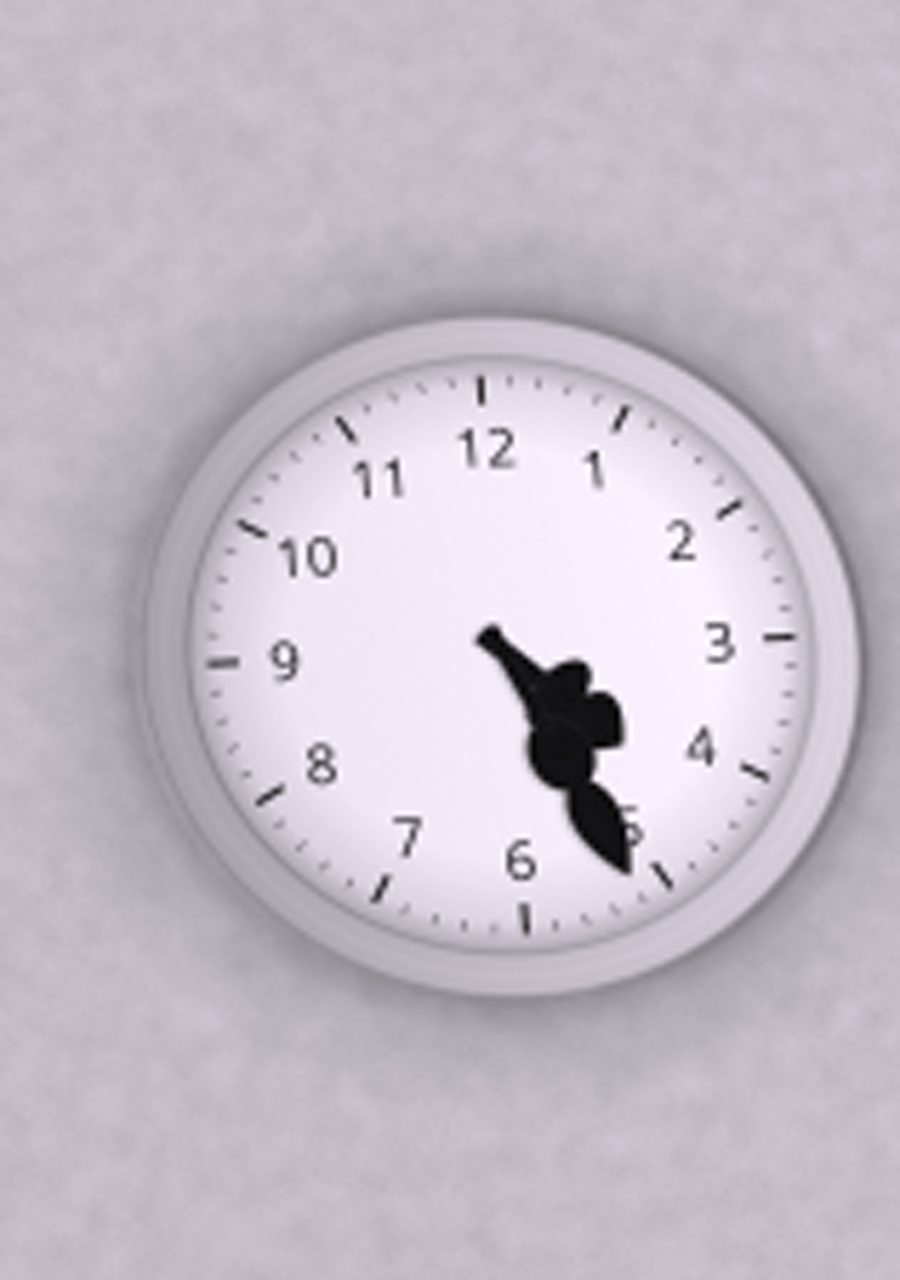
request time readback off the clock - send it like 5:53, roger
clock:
4:26
